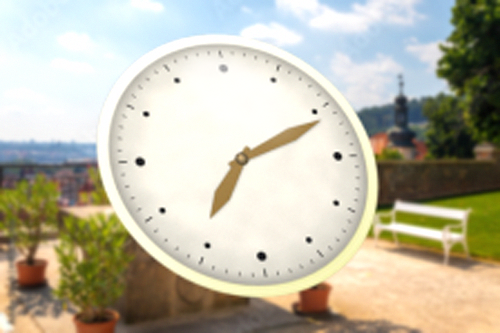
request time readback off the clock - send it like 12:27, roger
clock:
7:11
